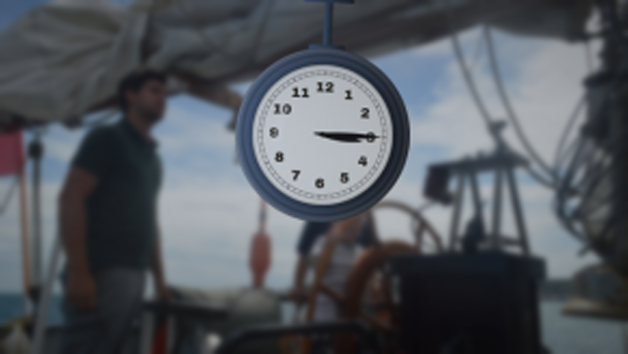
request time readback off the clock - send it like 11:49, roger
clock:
3:15
